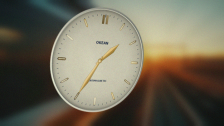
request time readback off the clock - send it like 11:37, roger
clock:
1:35
